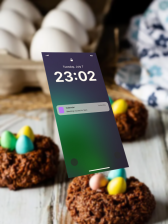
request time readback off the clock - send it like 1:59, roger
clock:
23:02
